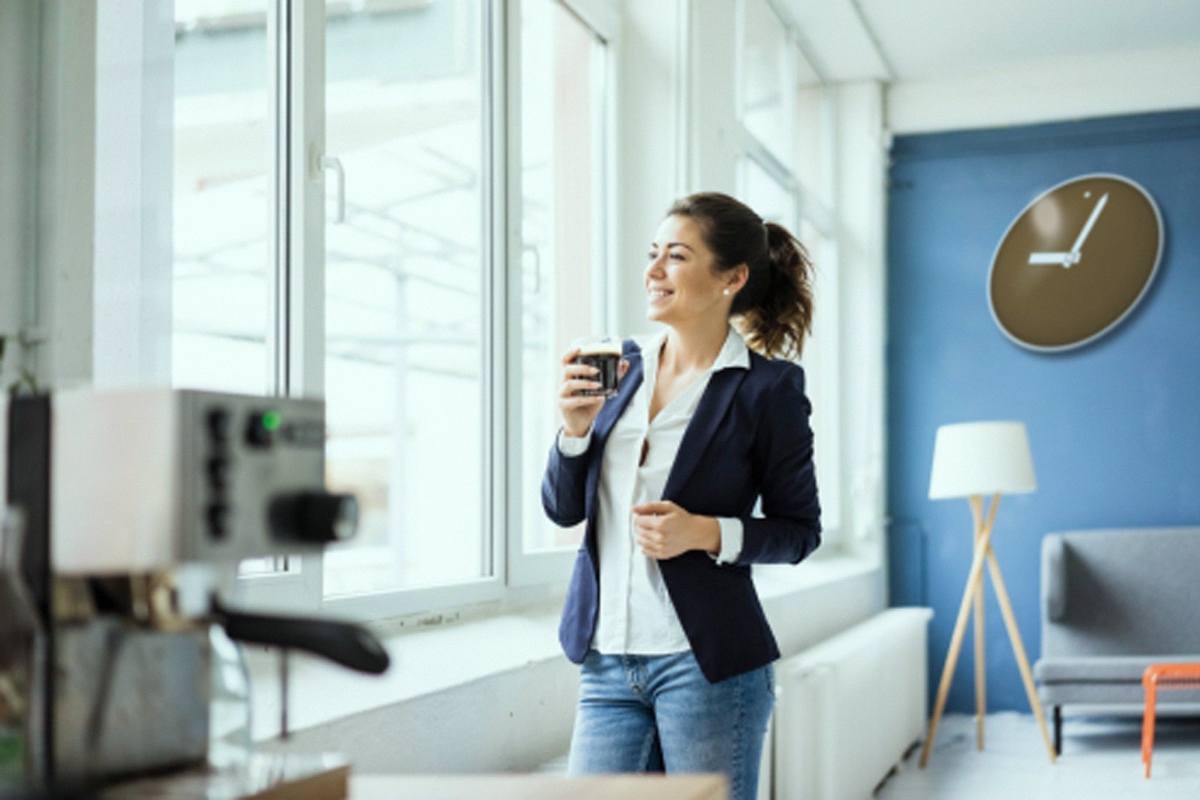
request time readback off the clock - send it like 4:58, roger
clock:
9:03
